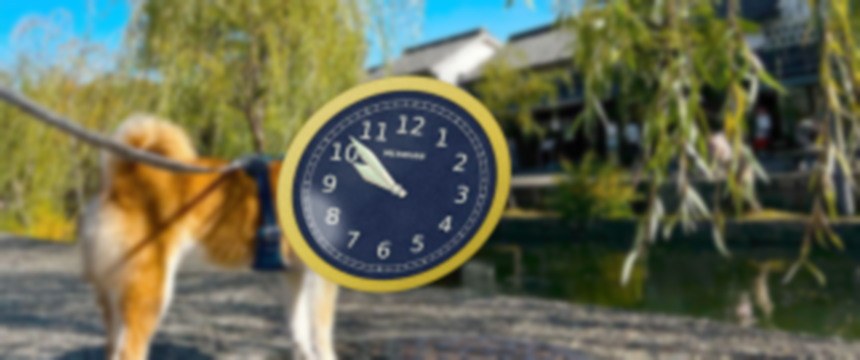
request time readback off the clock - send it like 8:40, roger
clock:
9:52
